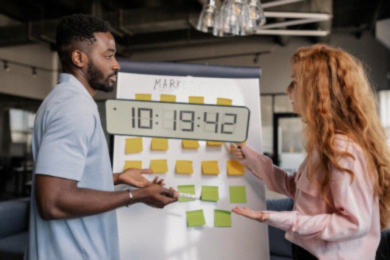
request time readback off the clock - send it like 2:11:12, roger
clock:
10:19:42
